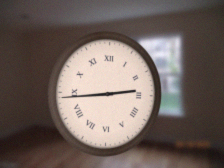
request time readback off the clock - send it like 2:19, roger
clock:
2:44
